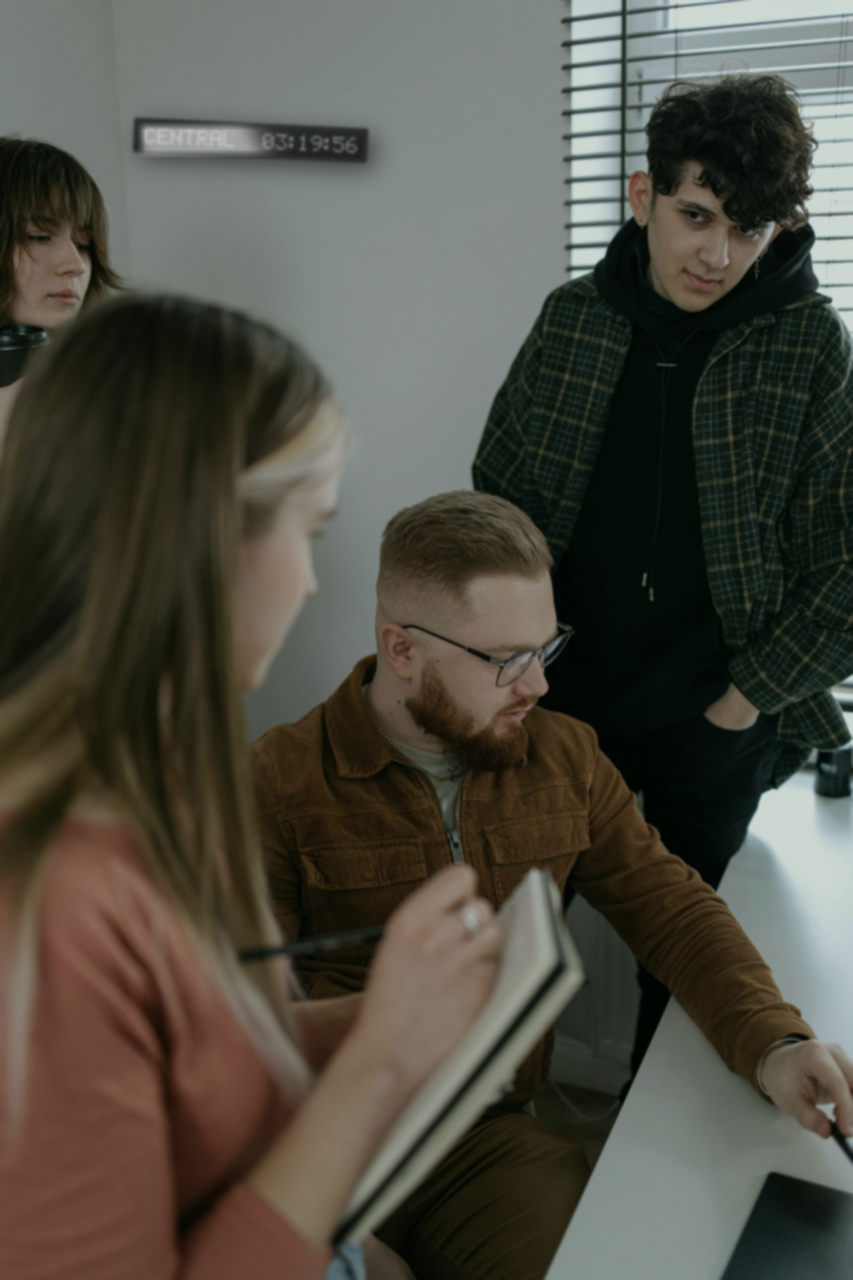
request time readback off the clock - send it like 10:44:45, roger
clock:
3:19:56
